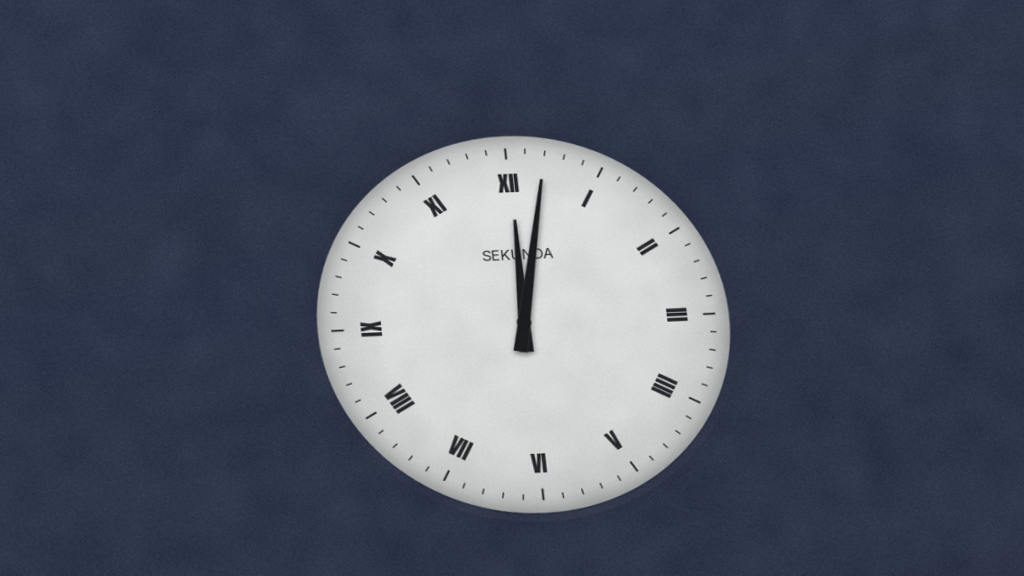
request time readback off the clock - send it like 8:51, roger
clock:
12:02
